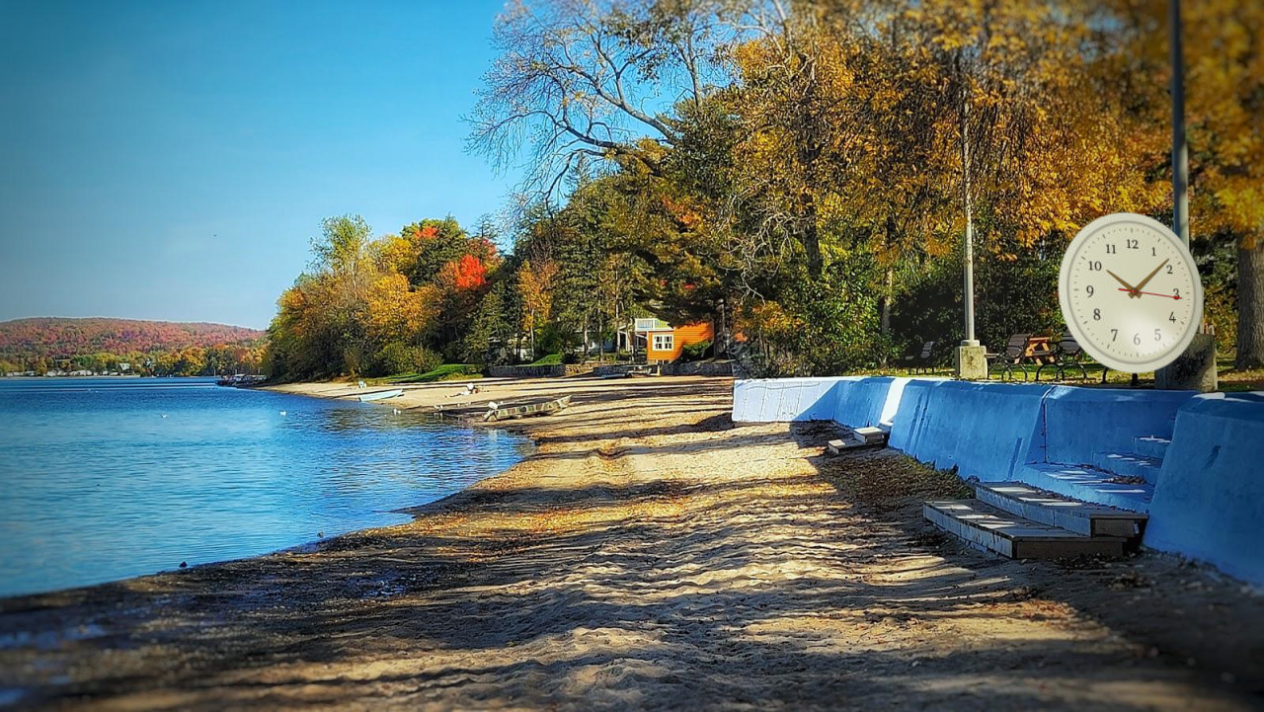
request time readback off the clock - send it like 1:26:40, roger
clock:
10:08:16
